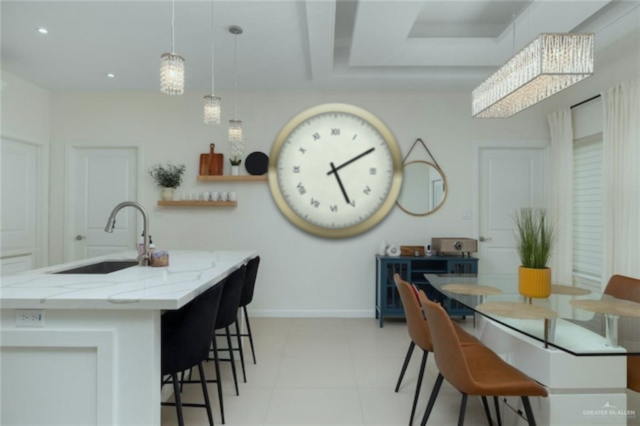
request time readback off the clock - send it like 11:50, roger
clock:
5:10
